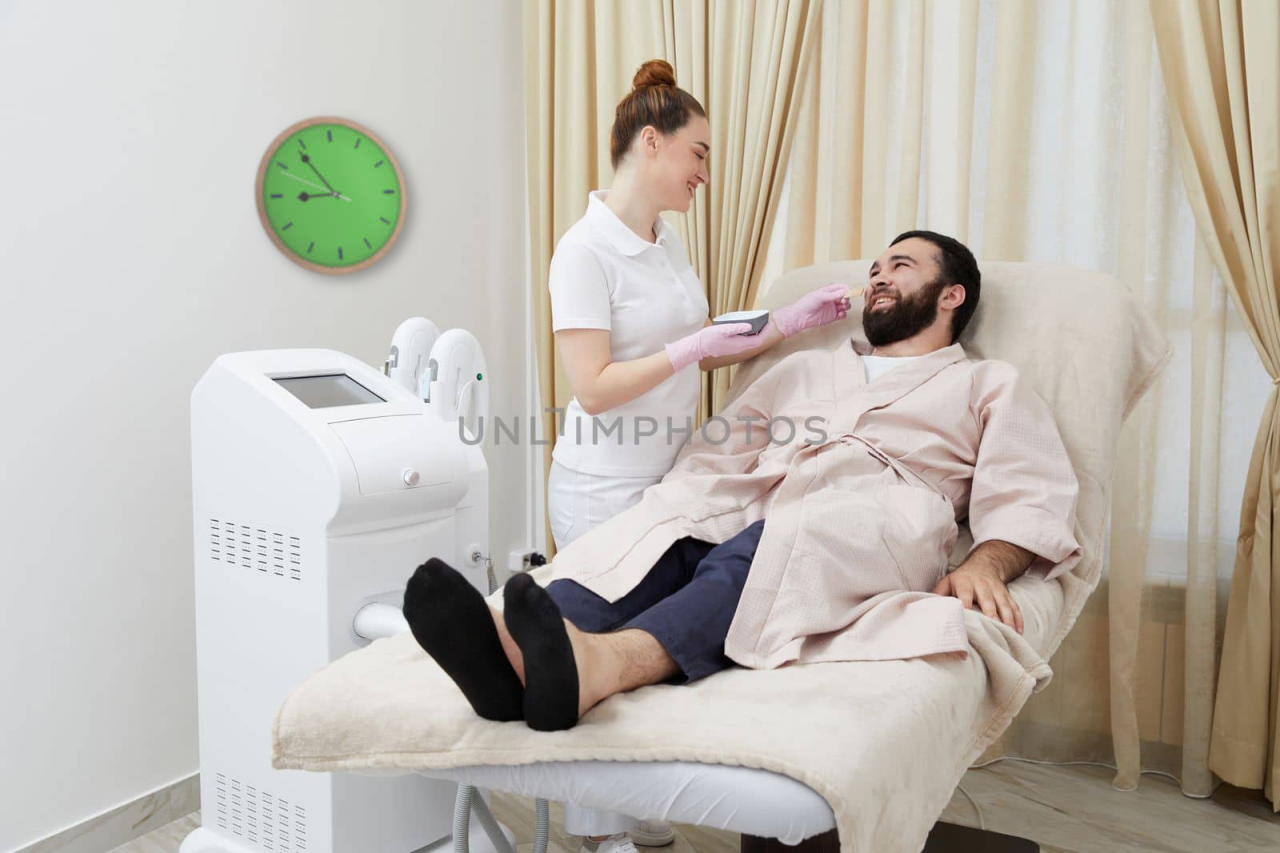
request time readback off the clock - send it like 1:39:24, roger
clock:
8:53:49
